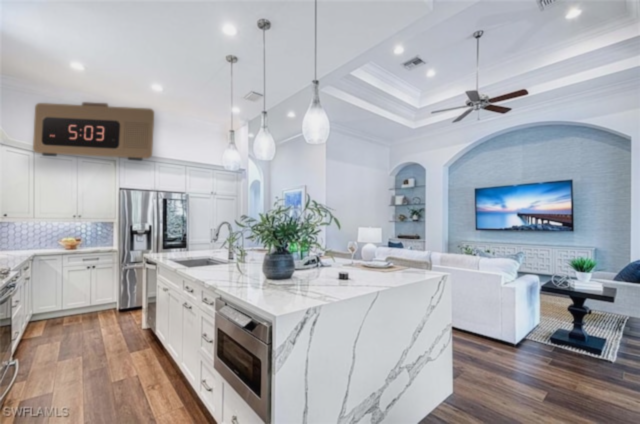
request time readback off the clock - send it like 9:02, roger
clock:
5:03
